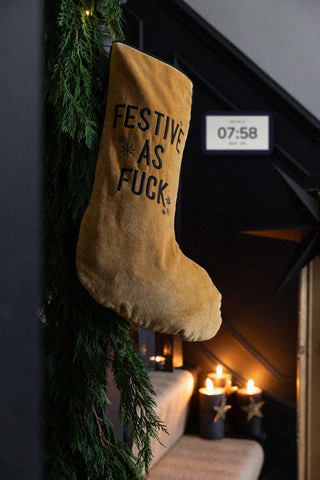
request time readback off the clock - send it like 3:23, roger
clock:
7:58
